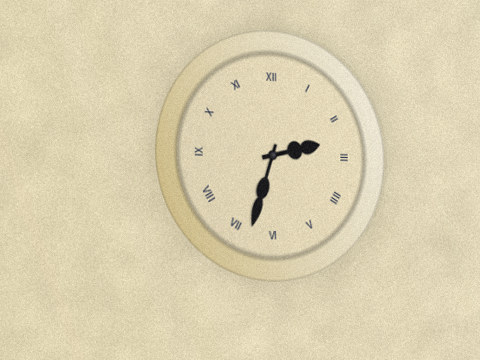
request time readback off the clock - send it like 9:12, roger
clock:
2:33
